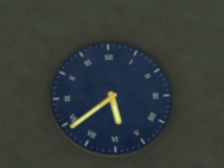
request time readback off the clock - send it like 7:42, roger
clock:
5:39
